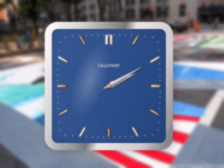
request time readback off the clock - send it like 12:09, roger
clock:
2:10
